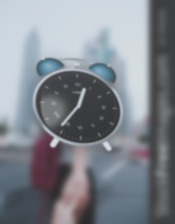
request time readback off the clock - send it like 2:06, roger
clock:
12:36
